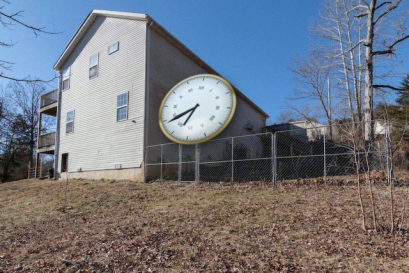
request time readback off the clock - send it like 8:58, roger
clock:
6:39
